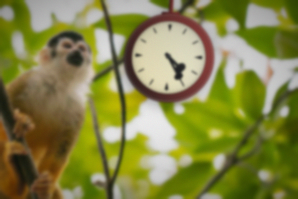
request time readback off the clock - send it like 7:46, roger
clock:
4:25
